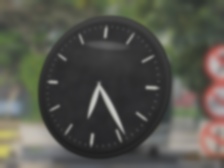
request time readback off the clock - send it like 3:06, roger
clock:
6:24
